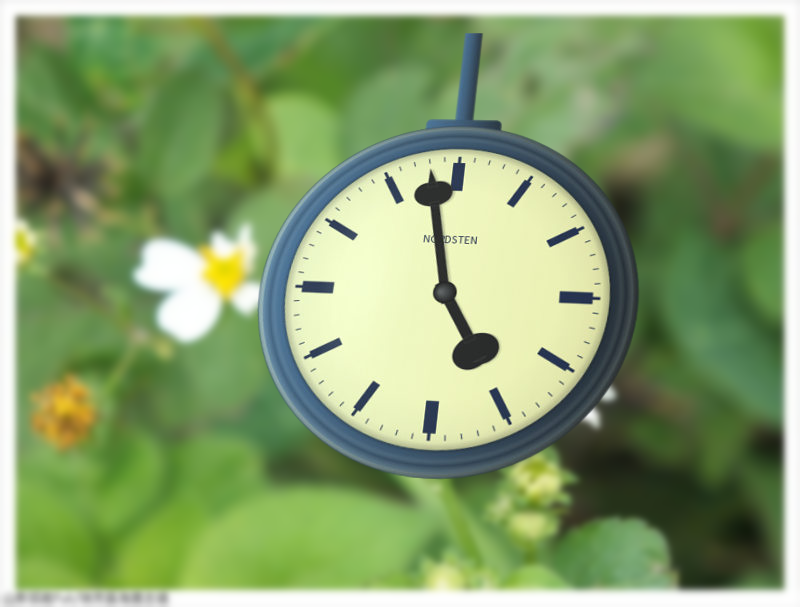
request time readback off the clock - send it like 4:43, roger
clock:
4:58
